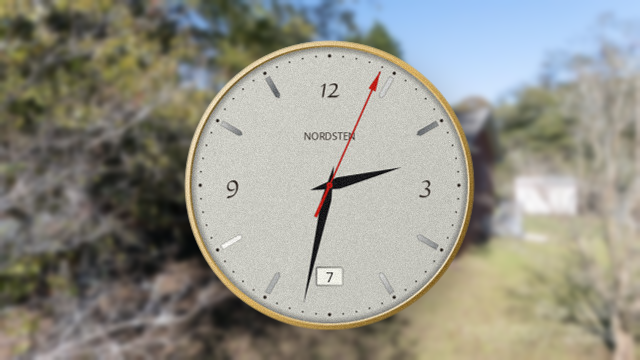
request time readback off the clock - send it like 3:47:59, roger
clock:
2:32:04
